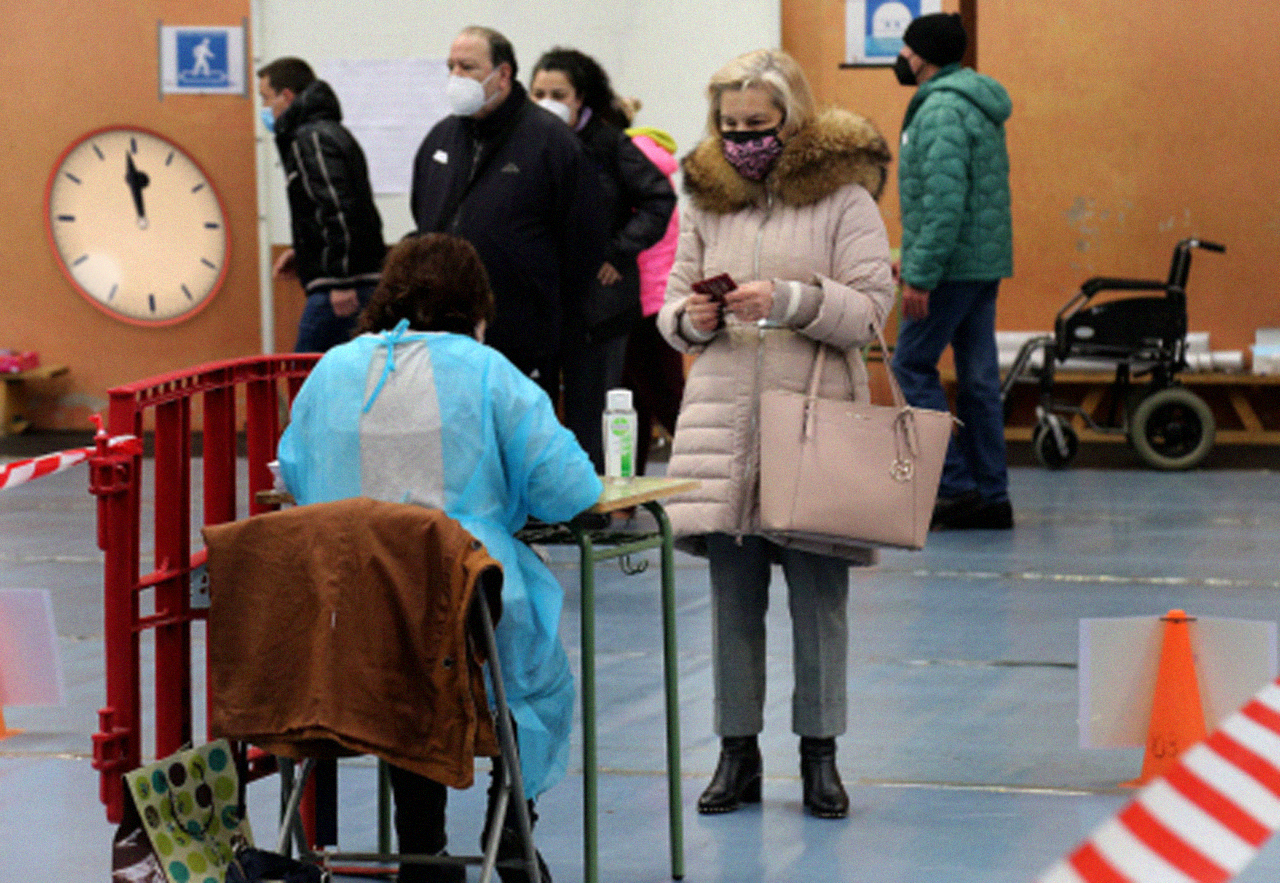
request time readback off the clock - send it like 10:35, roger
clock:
11:59
